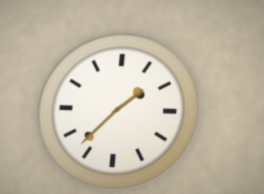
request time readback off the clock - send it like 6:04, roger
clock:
1:37
